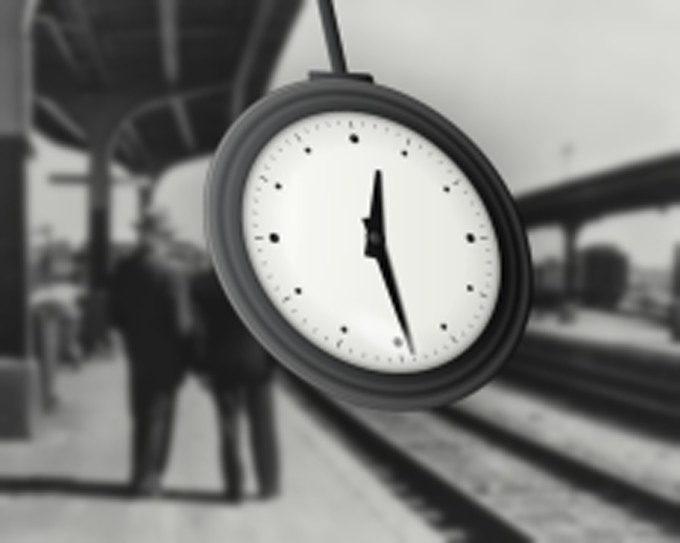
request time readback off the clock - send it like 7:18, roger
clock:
12:29
